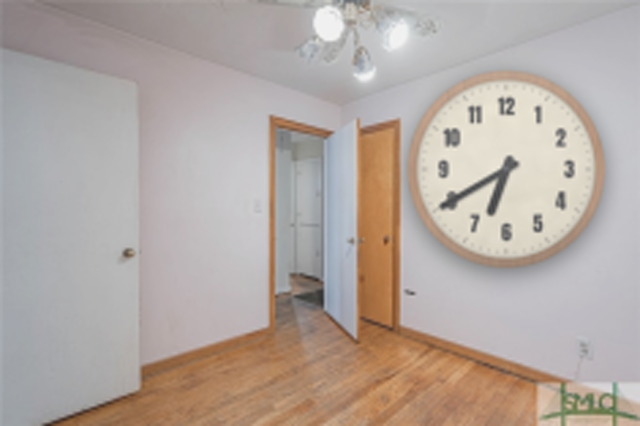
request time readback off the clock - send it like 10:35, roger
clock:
6:40
